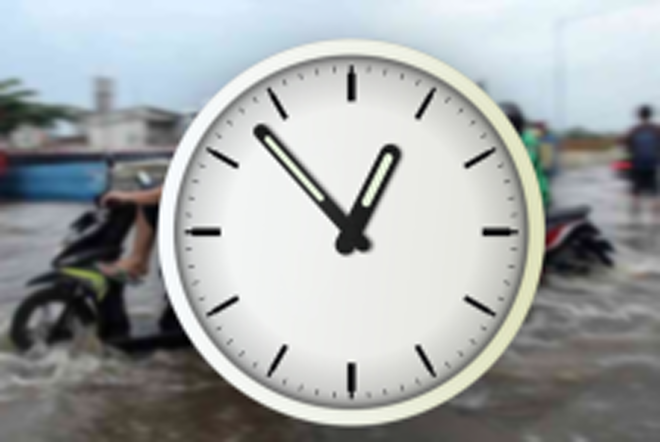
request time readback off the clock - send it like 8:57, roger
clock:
12:53
